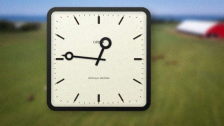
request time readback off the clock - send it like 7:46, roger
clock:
12:46
